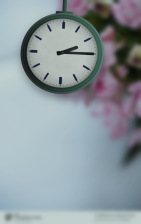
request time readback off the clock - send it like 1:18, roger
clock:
2:15
